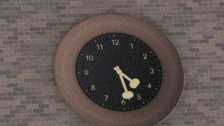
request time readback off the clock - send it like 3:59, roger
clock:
4:28
